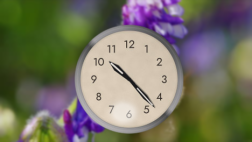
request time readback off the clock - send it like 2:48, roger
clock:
10:23
